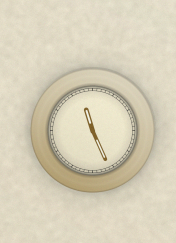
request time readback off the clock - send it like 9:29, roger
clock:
11:26
